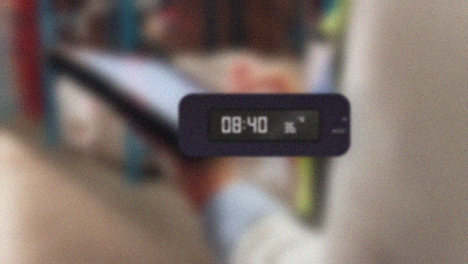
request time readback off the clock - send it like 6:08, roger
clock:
8:40
